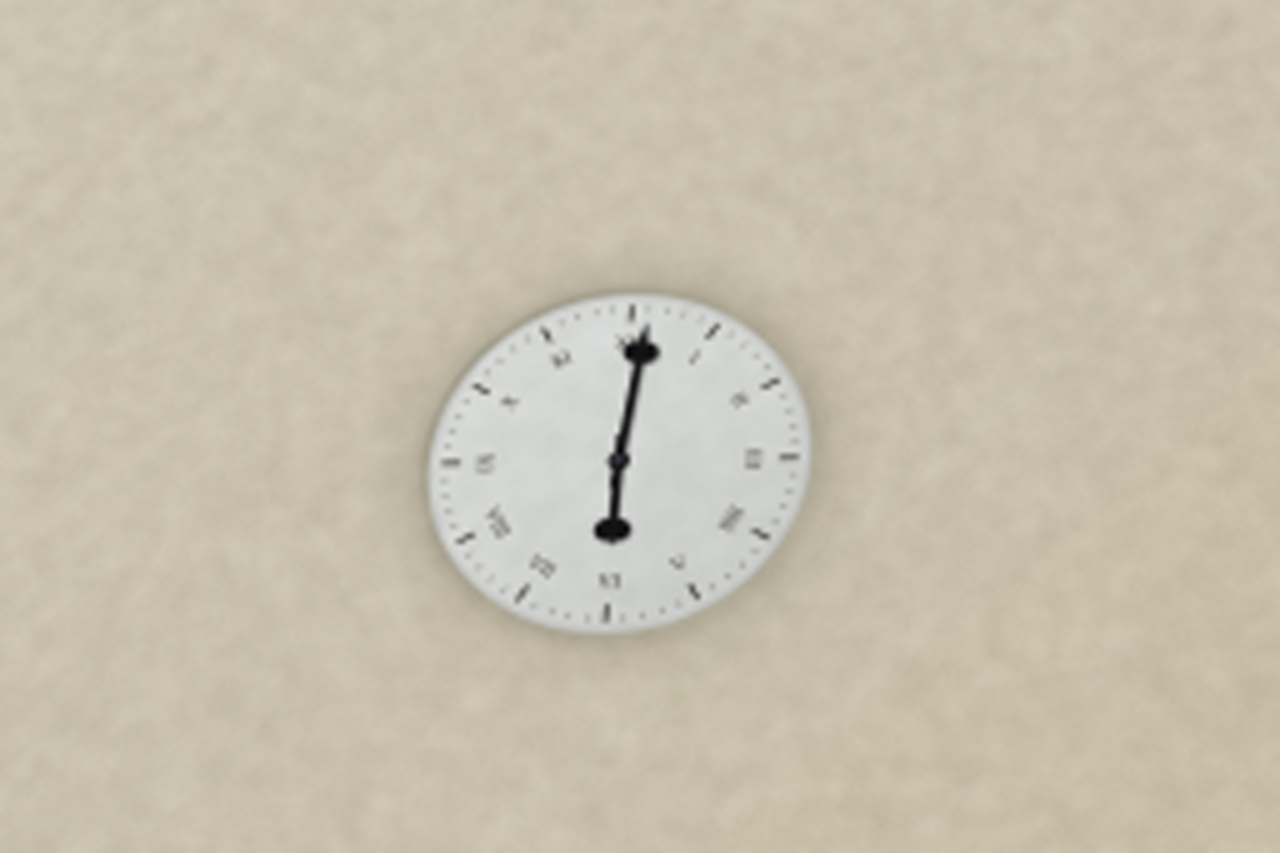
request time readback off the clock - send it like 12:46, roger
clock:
6:01
